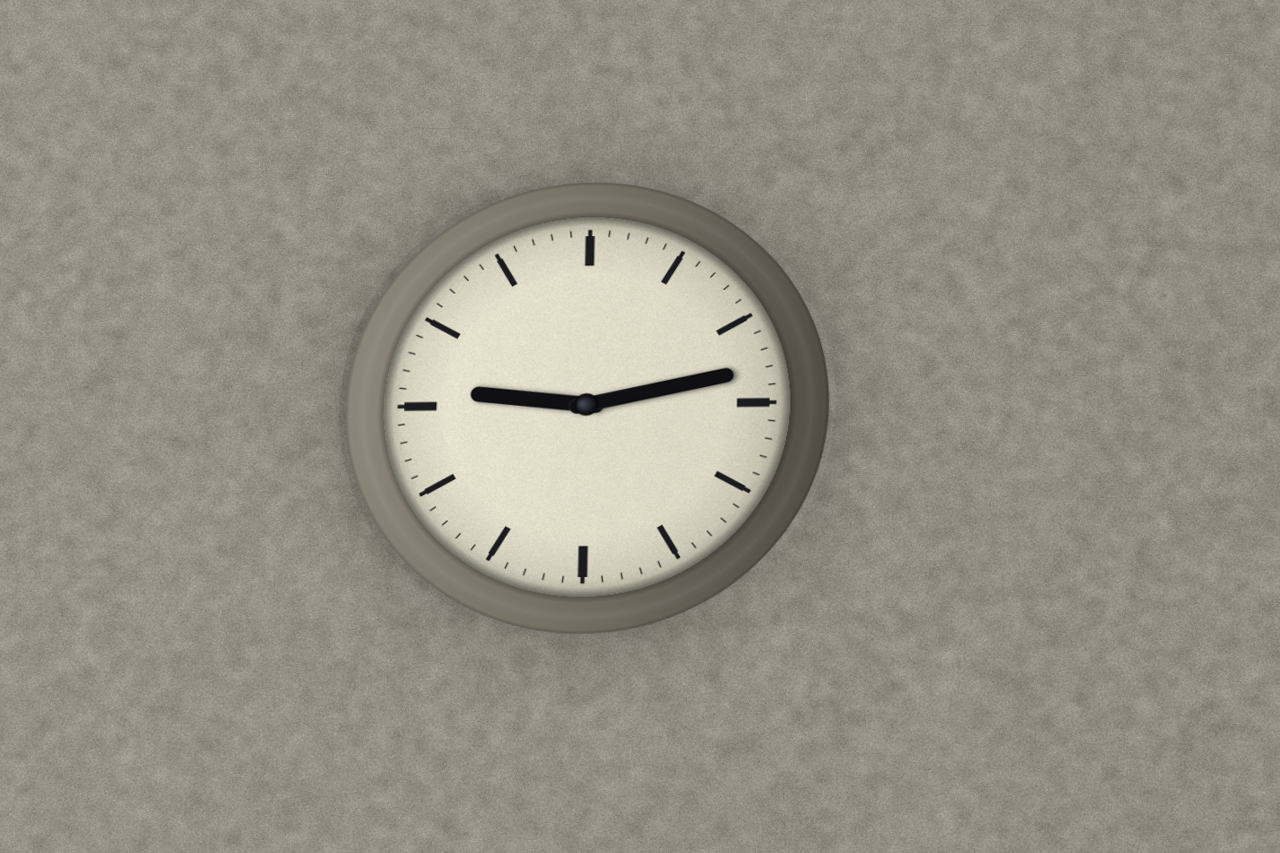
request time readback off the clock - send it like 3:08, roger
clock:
9:13
